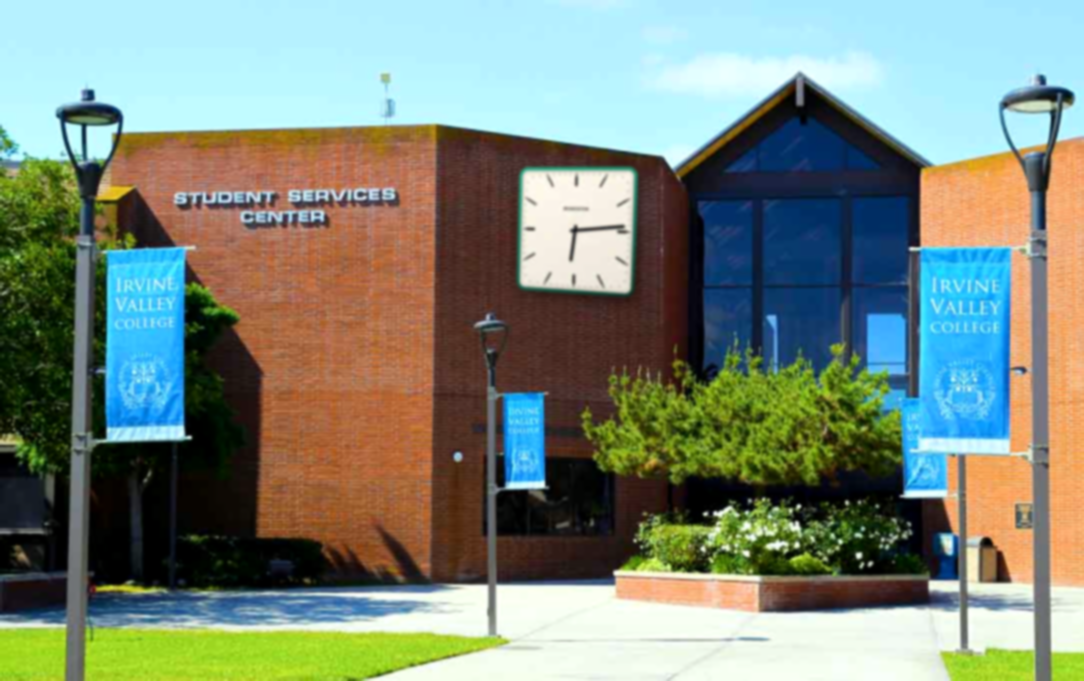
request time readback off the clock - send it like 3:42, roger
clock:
6:14
